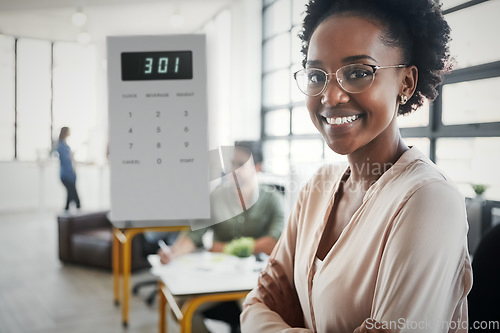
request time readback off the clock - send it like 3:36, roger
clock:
3:01
